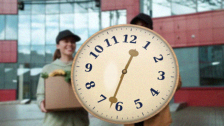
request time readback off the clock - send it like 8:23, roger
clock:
12:32
